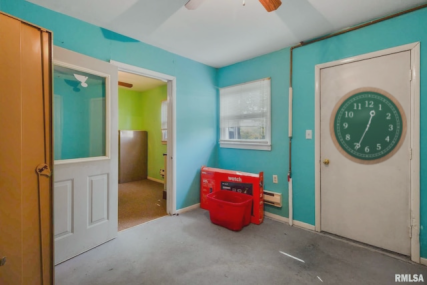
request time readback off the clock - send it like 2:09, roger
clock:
12:34
